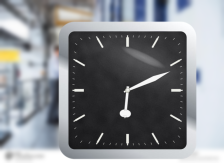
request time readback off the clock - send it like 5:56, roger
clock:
6:11
